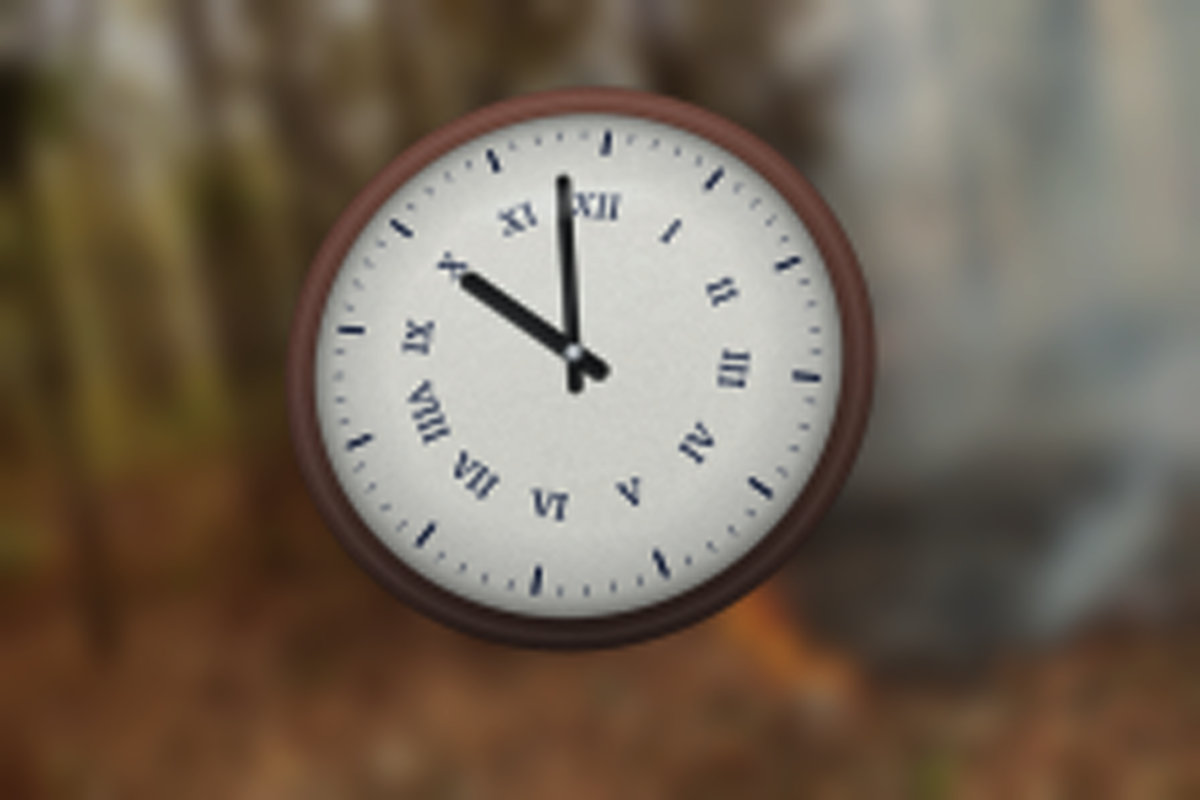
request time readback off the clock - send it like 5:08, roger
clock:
9:58
